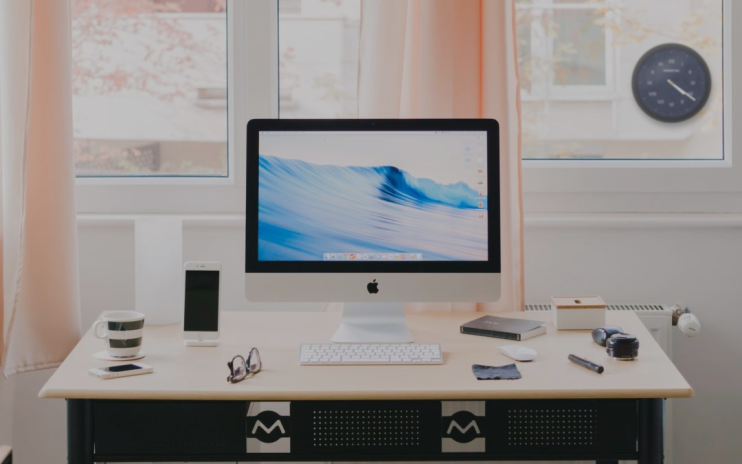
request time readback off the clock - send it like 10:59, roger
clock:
4:21
